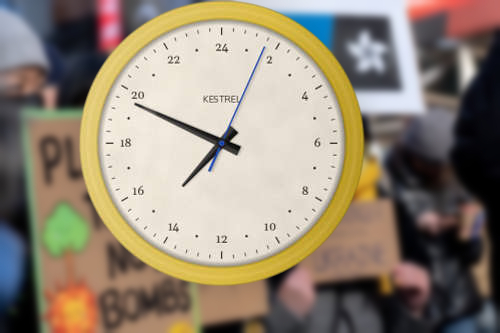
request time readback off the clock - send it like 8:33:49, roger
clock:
14:49:04
